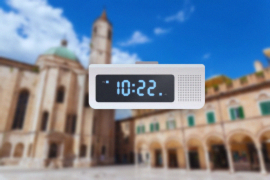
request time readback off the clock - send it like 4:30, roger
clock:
10:22
